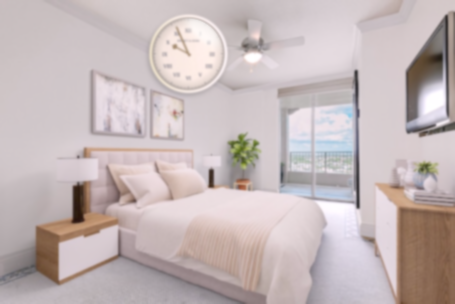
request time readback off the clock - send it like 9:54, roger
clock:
9:56
